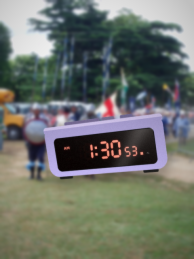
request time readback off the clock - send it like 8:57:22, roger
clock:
1:30:53
